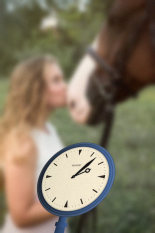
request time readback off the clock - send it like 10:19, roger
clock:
2:07
